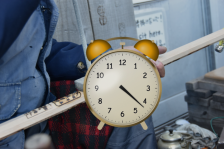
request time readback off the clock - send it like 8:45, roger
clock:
4:22
